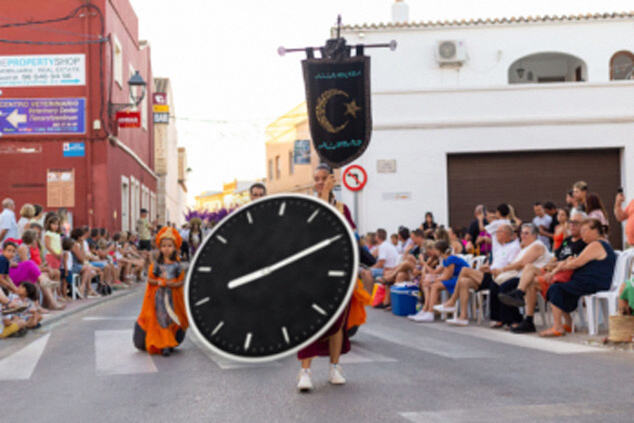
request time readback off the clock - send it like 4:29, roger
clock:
8:10
